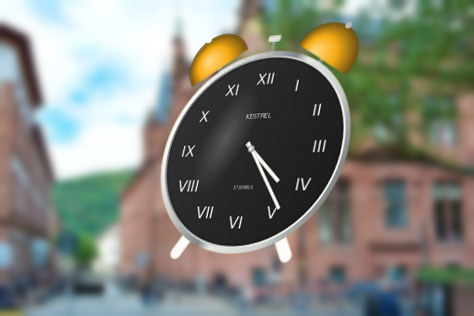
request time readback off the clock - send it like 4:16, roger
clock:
4:24
